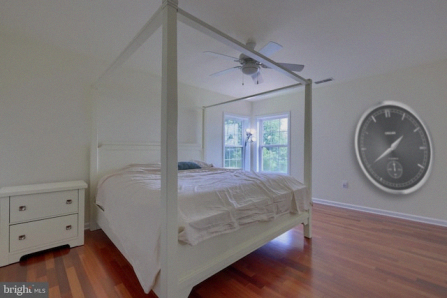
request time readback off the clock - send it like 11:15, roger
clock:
1:40
